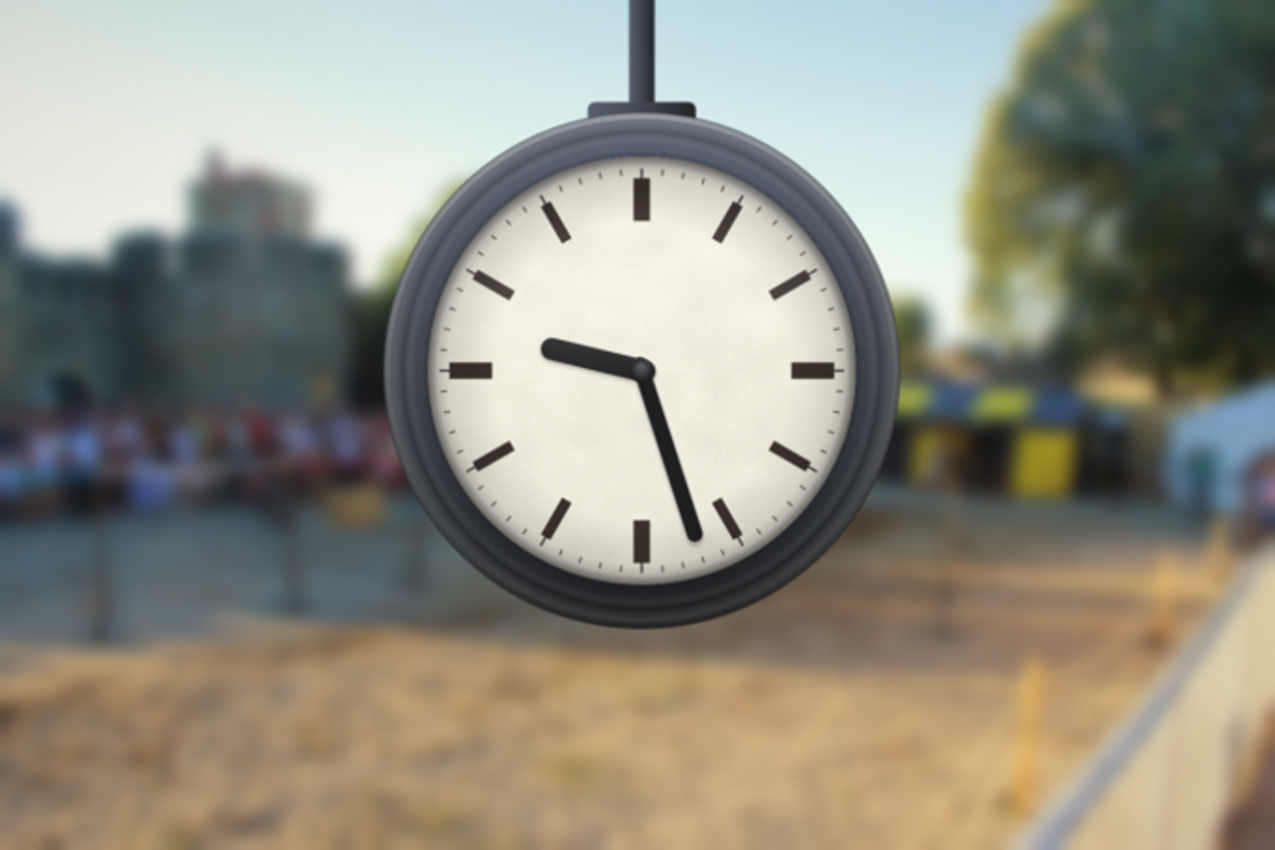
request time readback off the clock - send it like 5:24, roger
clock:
9:27
